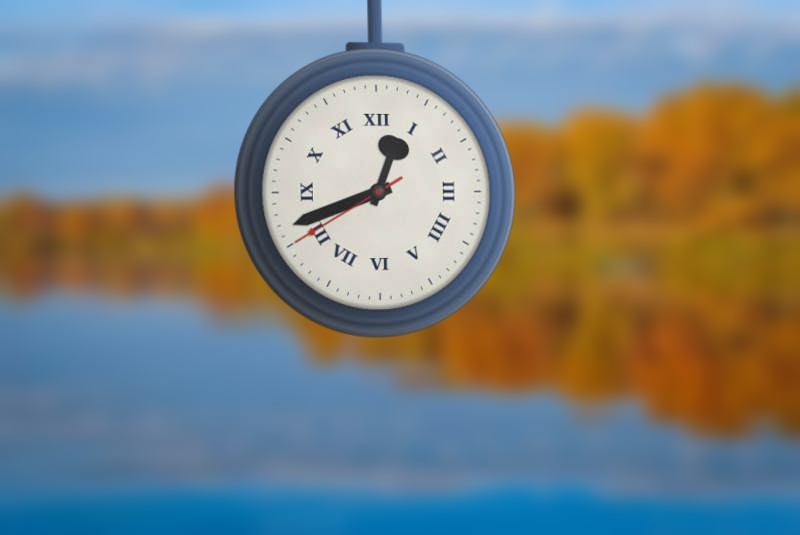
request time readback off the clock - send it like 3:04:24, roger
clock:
12:41:40
